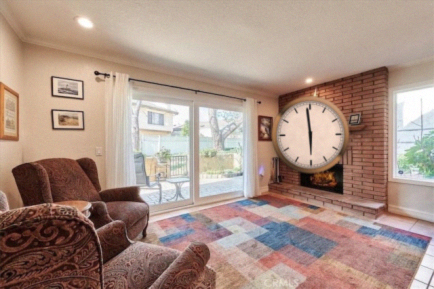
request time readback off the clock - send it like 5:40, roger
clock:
5:59
